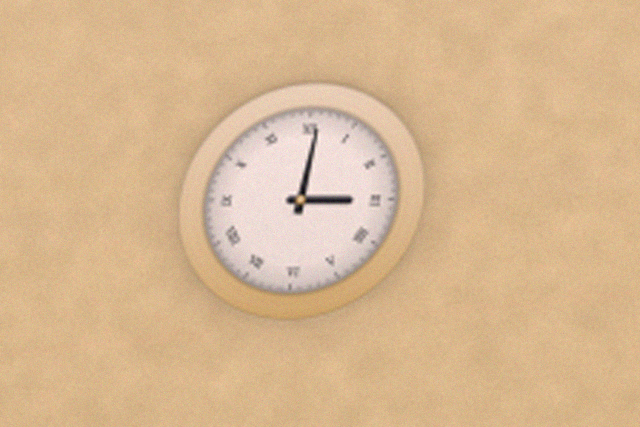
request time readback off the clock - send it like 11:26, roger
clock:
3:01
